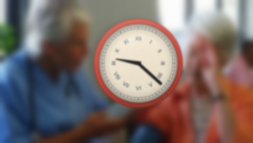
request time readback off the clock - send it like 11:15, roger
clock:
9:22
